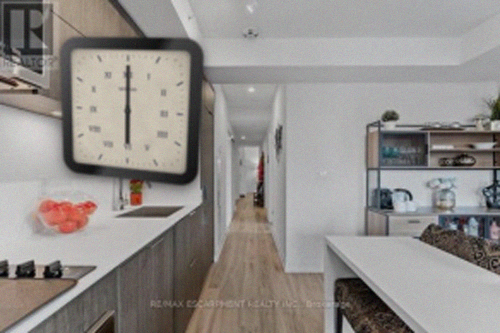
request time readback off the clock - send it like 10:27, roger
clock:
6:00
